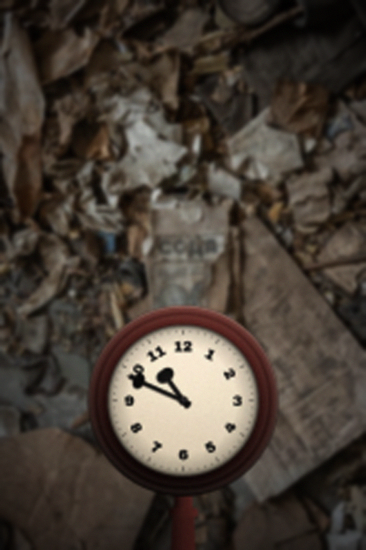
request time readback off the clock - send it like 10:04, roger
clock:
10:49
